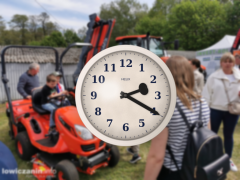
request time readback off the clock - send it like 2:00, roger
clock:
2:20
